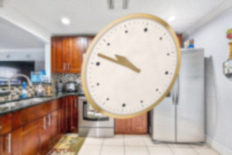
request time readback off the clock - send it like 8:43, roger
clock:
9:47
